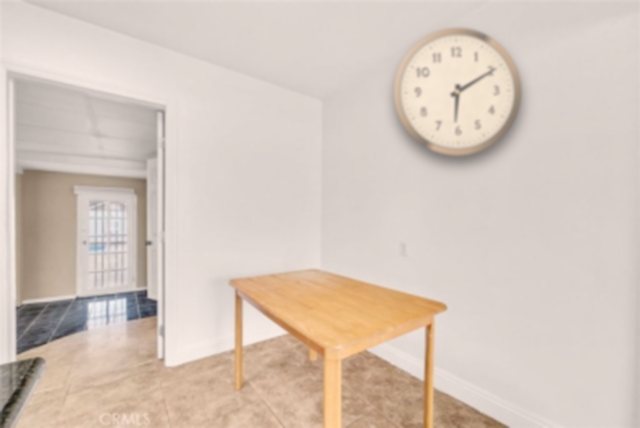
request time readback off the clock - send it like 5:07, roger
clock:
6:10
